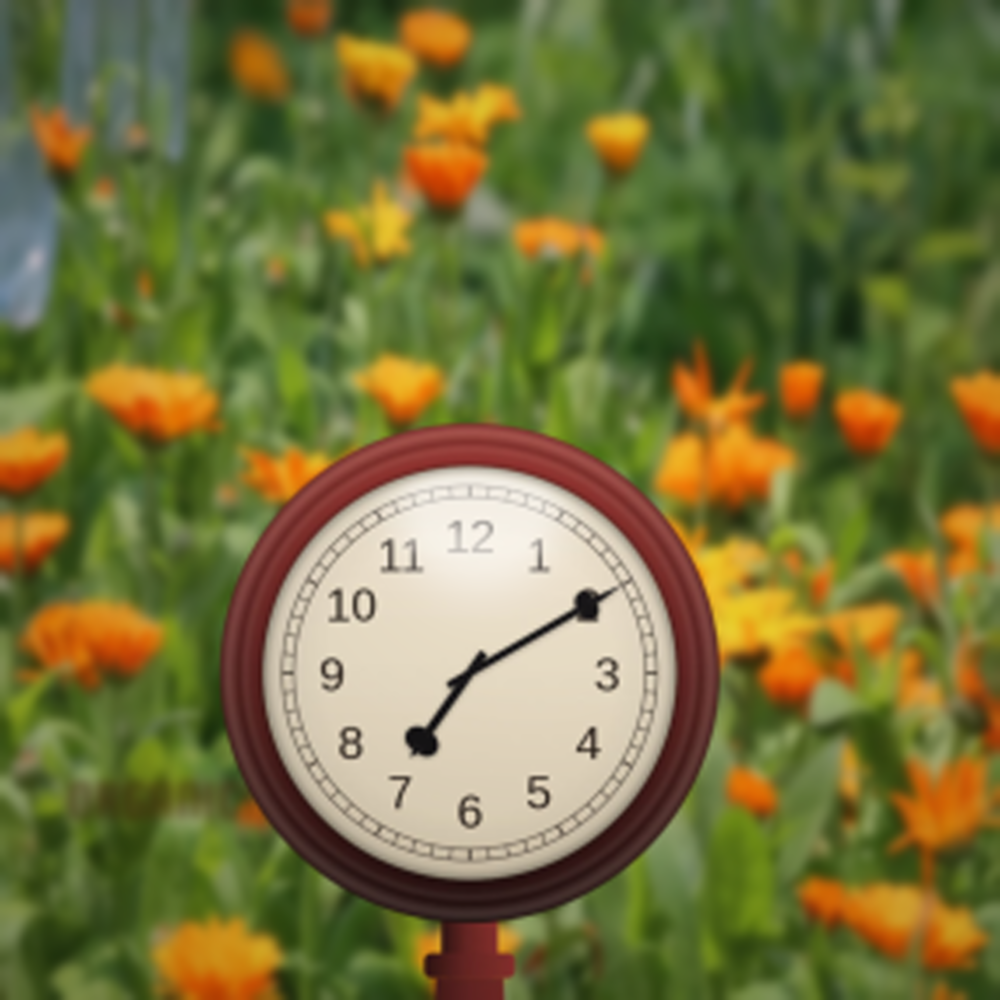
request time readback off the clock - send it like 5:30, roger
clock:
7:10
